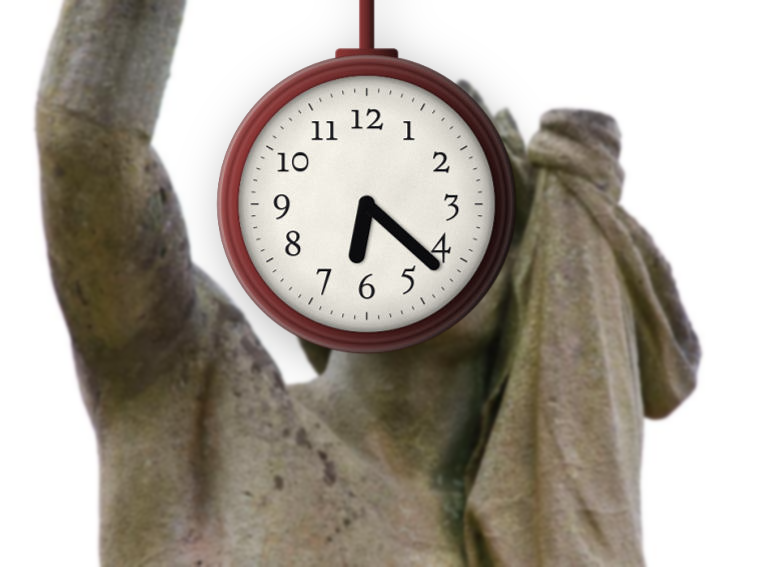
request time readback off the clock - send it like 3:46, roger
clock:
6:22
